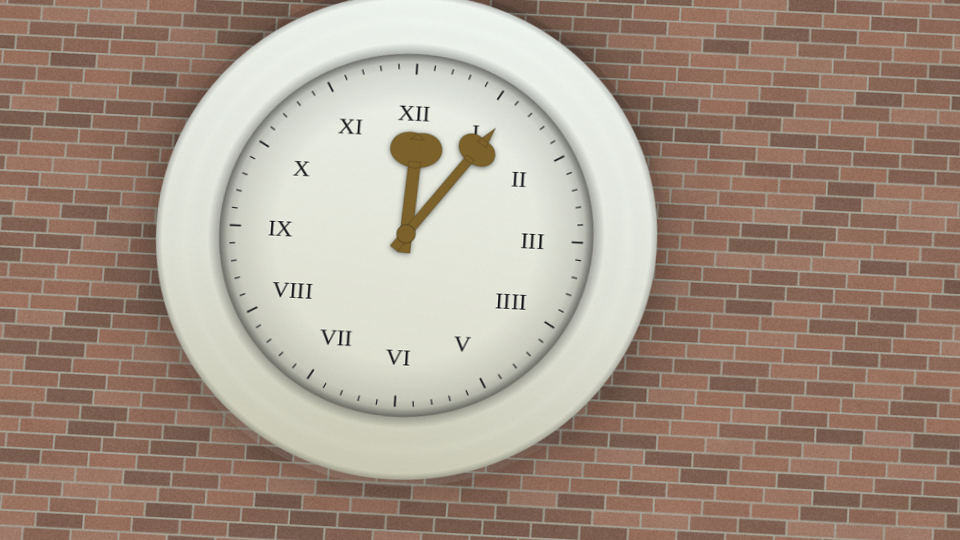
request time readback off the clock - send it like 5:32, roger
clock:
12:06
